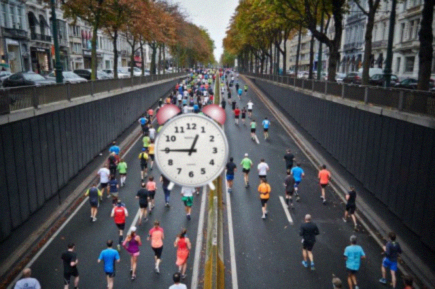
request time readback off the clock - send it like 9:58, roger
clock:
12:45
